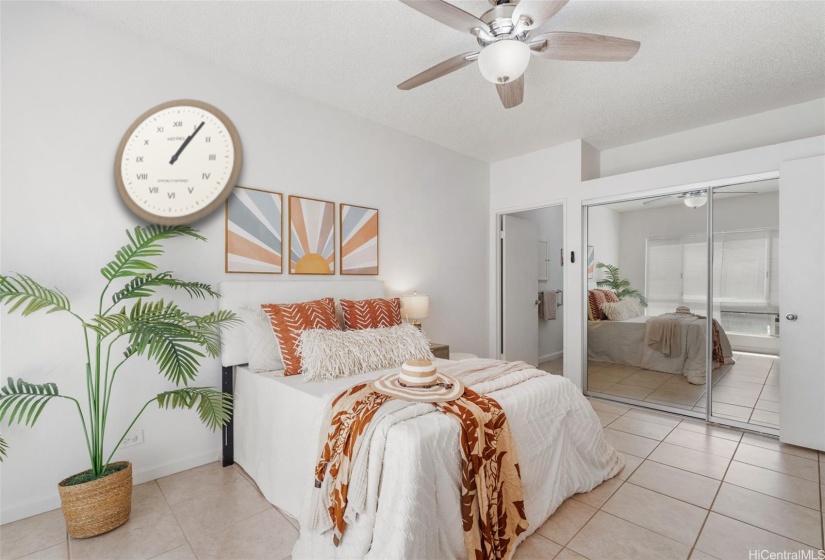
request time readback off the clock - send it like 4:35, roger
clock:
1:06
